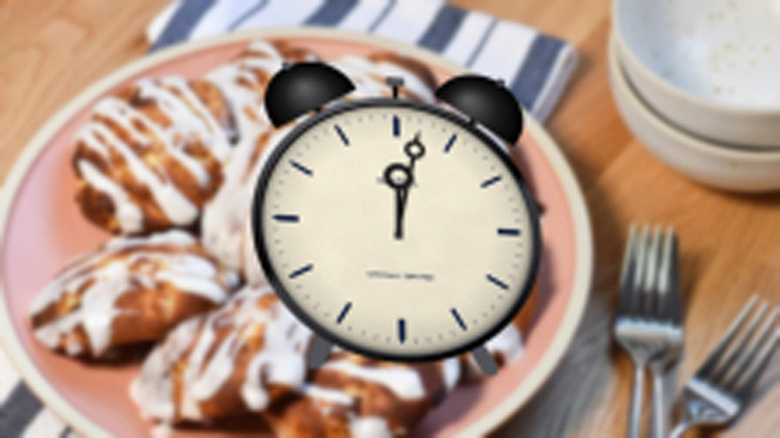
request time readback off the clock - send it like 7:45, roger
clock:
12:02
